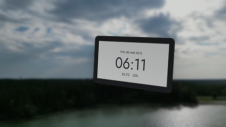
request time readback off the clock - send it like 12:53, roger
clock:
6:11
